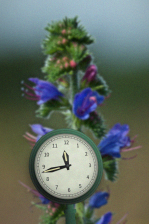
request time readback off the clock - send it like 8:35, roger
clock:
11:43
